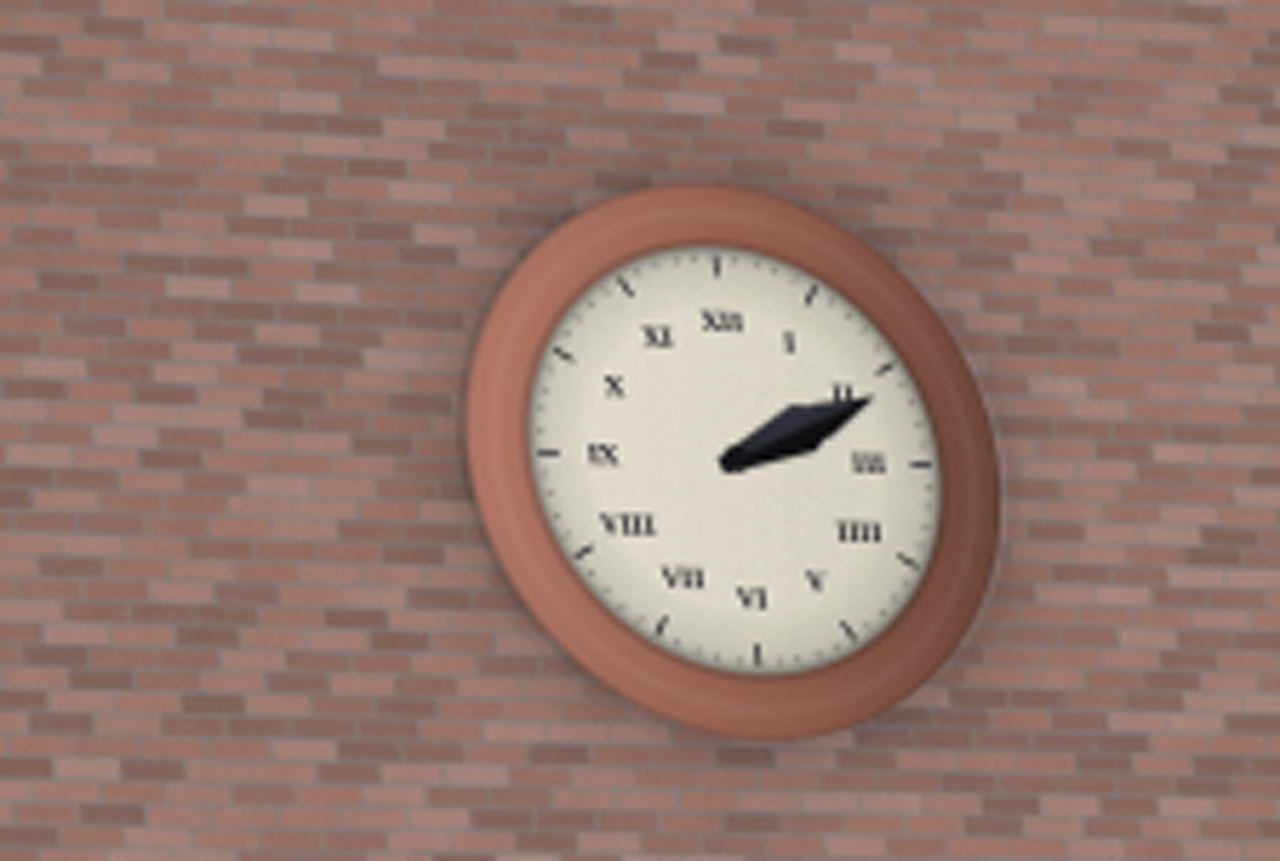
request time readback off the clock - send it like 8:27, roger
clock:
2:11
